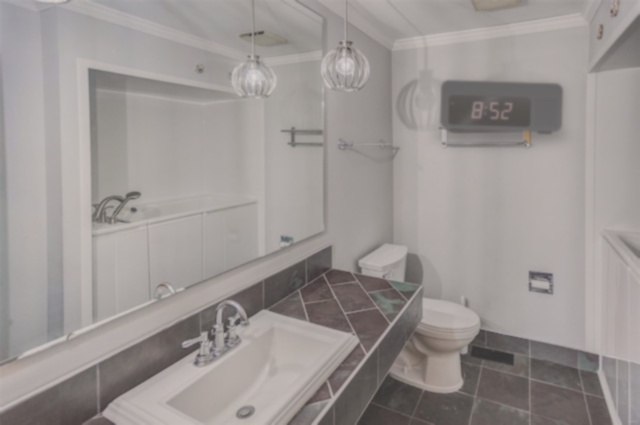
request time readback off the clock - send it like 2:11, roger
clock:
8:52
